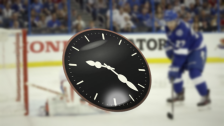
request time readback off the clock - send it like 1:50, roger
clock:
9:22
